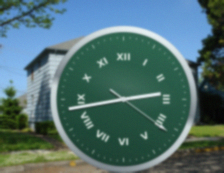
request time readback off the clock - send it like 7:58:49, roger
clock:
2:43:21
